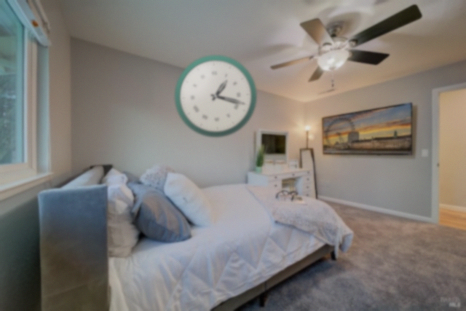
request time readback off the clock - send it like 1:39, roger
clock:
1:18
